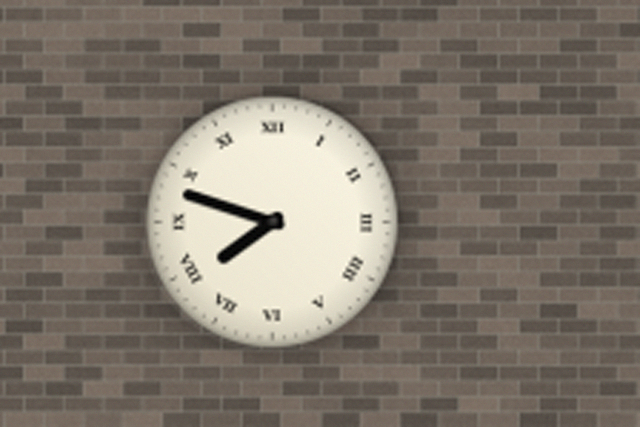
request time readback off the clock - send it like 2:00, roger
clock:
7:48
